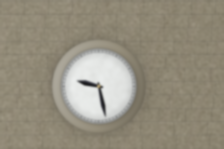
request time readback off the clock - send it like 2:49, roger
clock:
9:28
